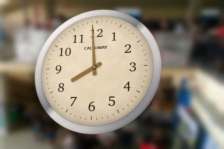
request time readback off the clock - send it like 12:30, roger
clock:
7:59
